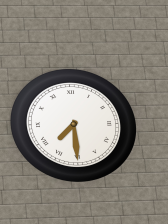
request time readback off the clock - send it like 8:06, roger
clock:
7:30
